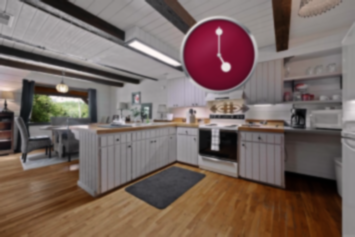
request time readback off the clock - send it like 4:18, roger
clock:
5:00
